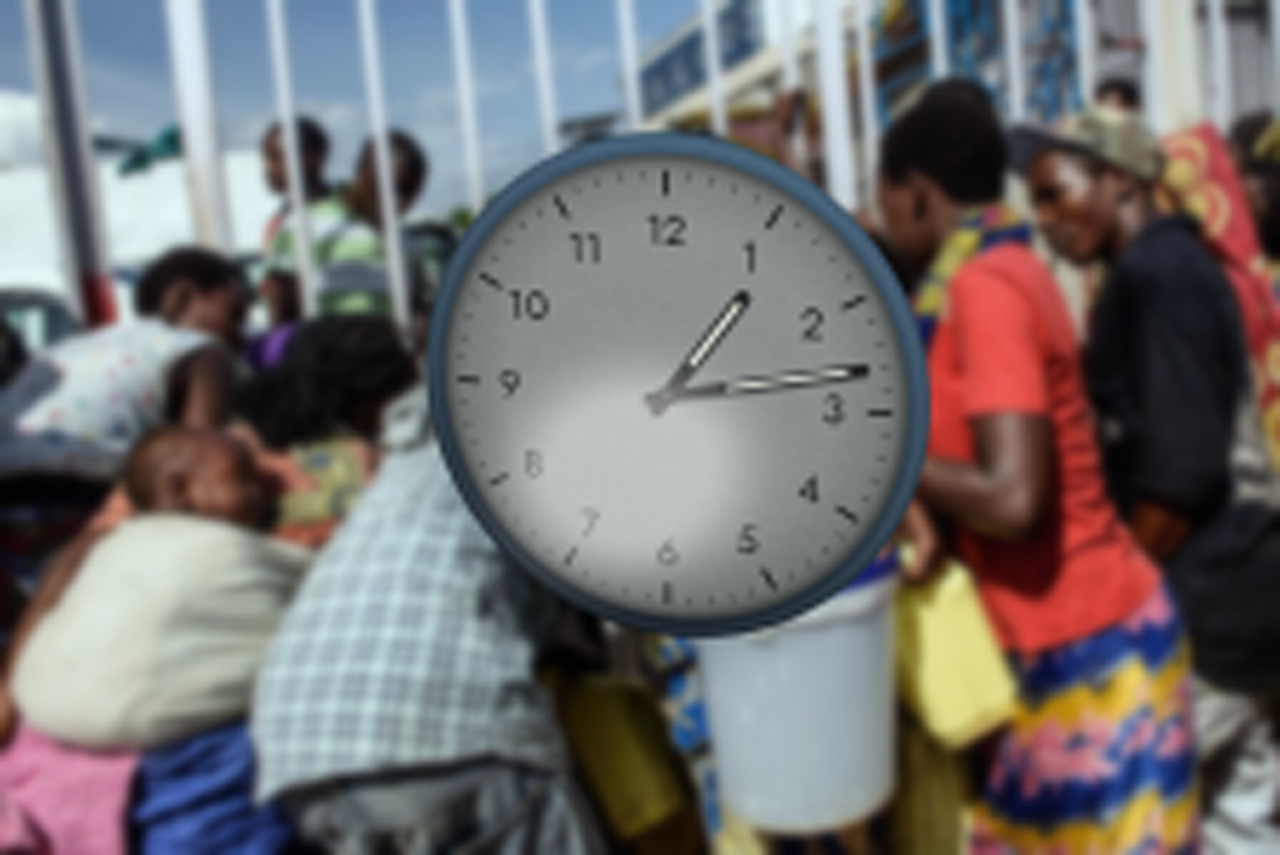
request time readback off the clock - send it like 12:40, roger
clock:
1:13
